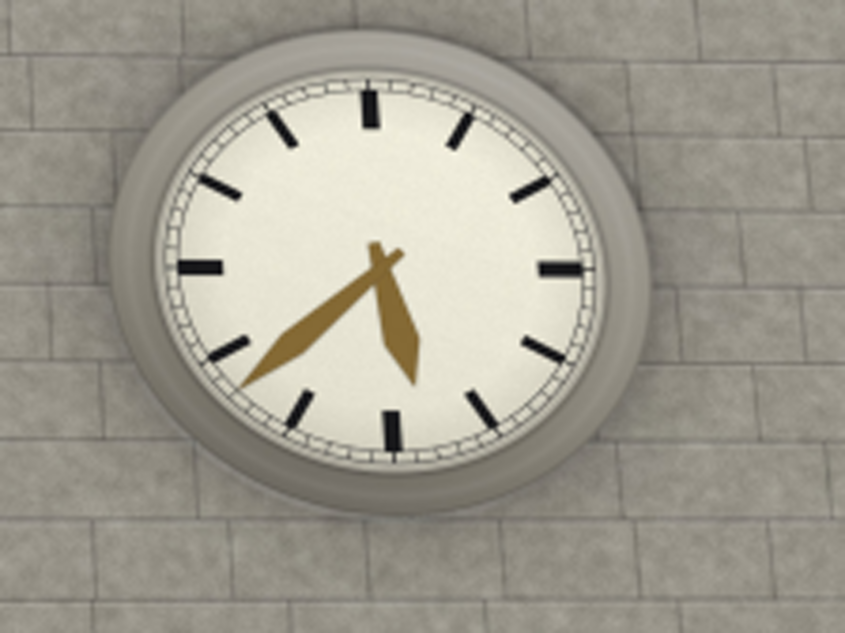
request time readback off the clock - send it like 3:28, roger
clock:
5:38
